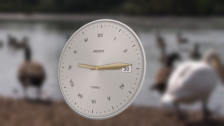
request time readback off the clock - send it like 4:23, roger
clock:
9:14
